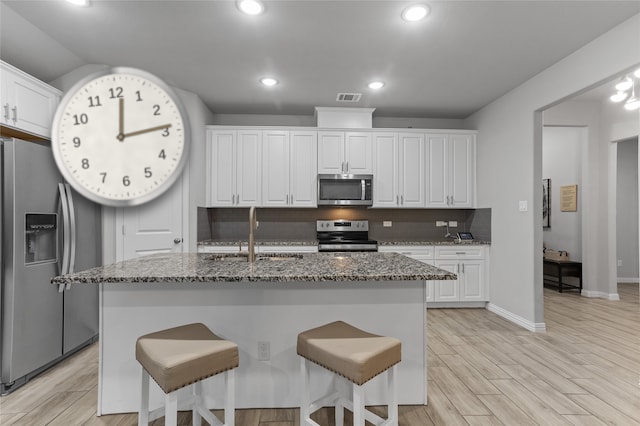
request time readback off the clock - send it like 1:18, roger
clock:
12:14
